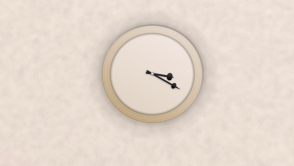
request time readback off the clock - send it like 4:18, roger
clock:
3:20
